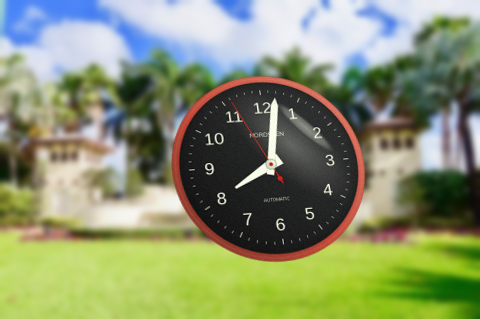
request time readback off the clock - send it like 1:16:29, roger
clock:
8:01:56
